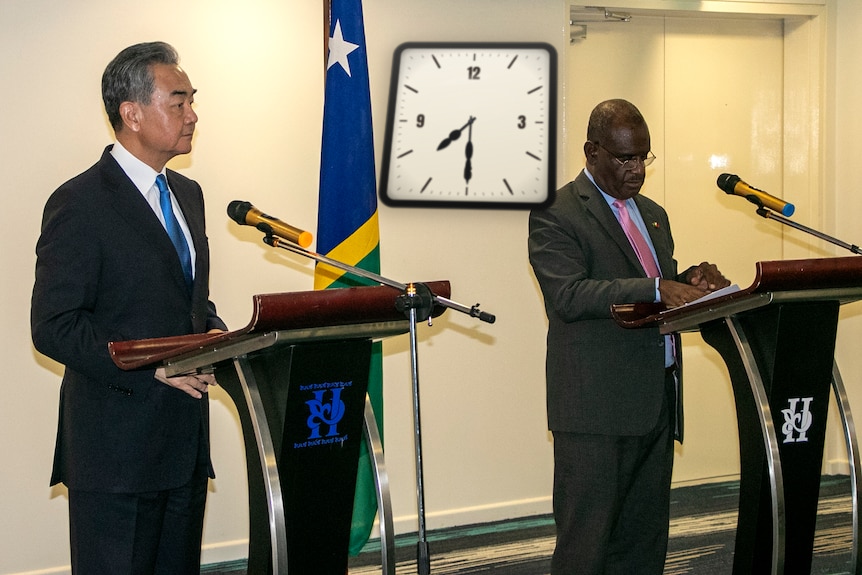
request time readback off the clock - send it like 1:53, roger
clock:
7:30
